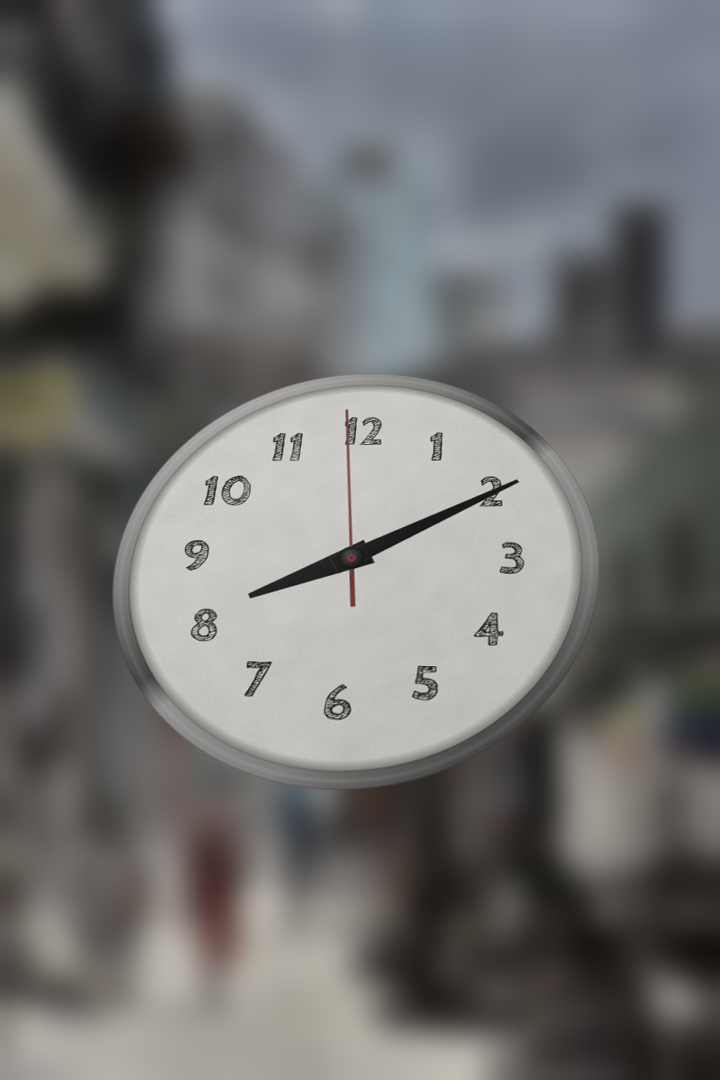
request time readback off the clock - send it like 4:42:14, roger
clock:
8:09:59
